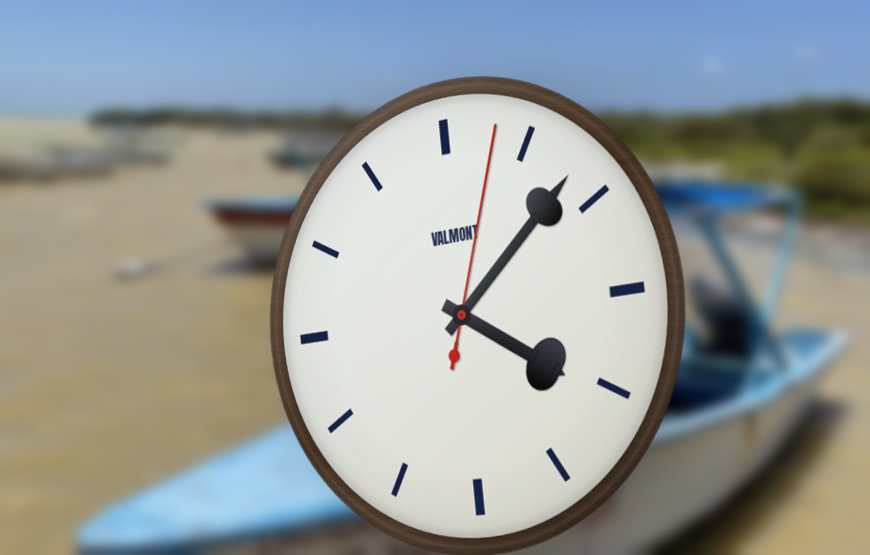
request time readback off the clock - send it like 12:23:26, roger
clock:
4:08:03
